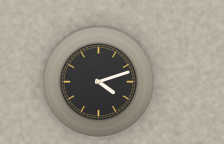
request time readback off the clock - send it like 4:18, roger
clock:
4:12
